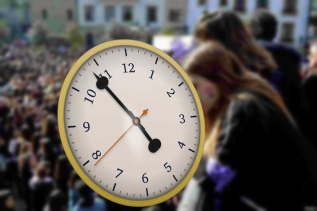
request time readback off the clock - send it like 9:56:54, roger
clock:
4:53:39
